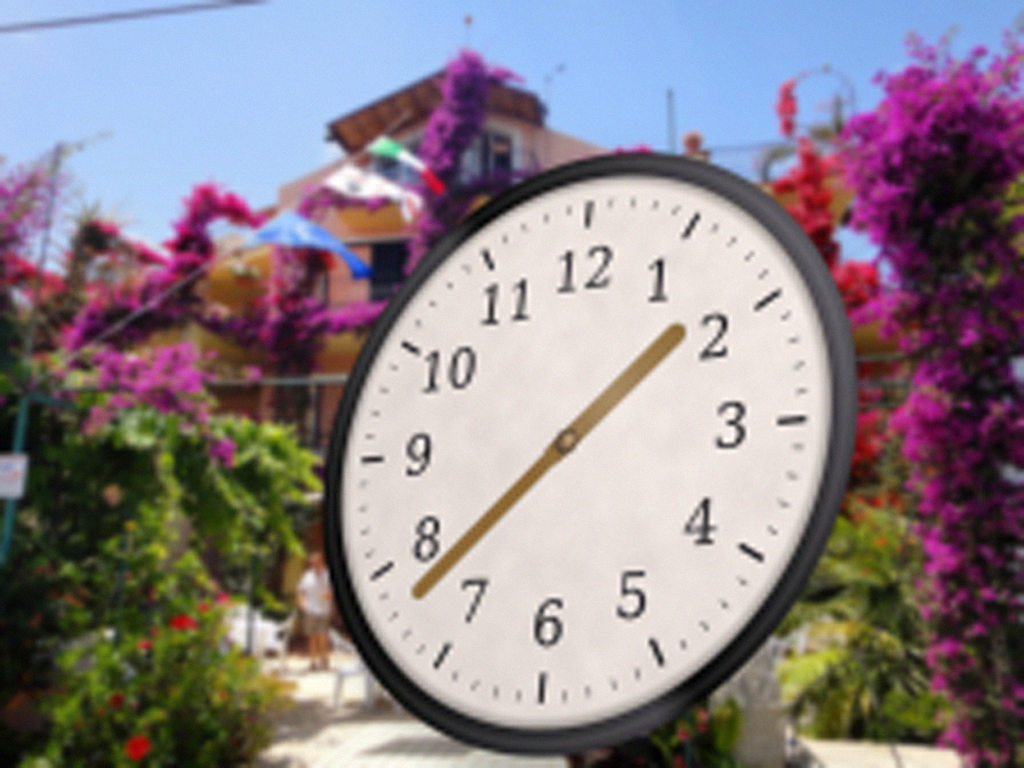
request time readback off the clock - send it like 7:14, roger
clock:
1:38
